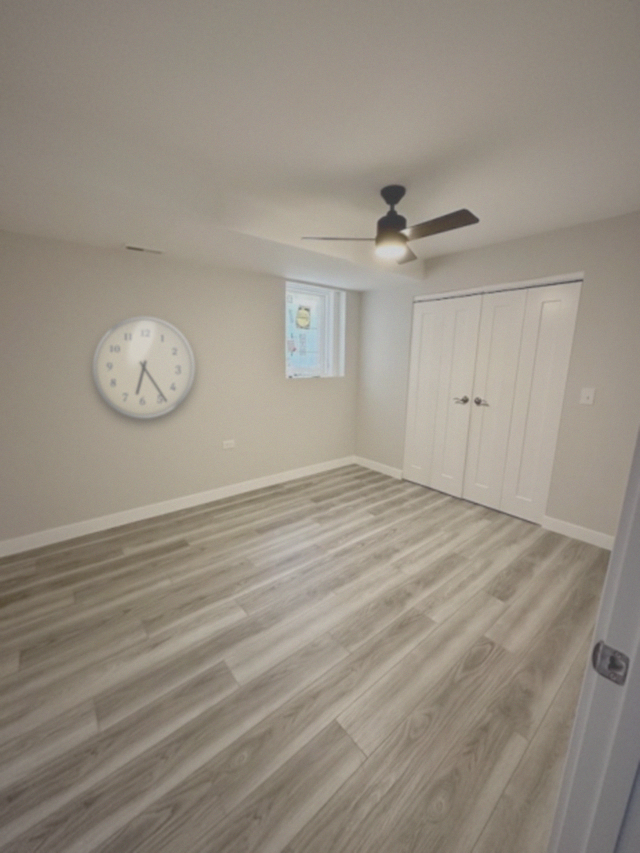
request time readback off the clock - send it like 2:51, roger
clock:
6:24
